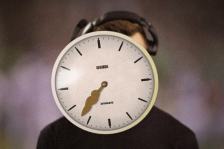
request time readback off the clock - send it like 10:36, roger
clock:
7:37
